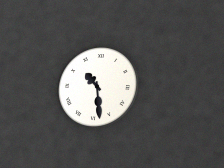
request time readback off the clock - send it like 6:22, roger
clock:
10:28
